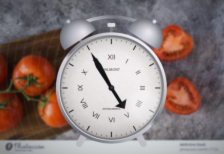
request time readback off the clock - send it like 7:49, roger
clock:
4:55
